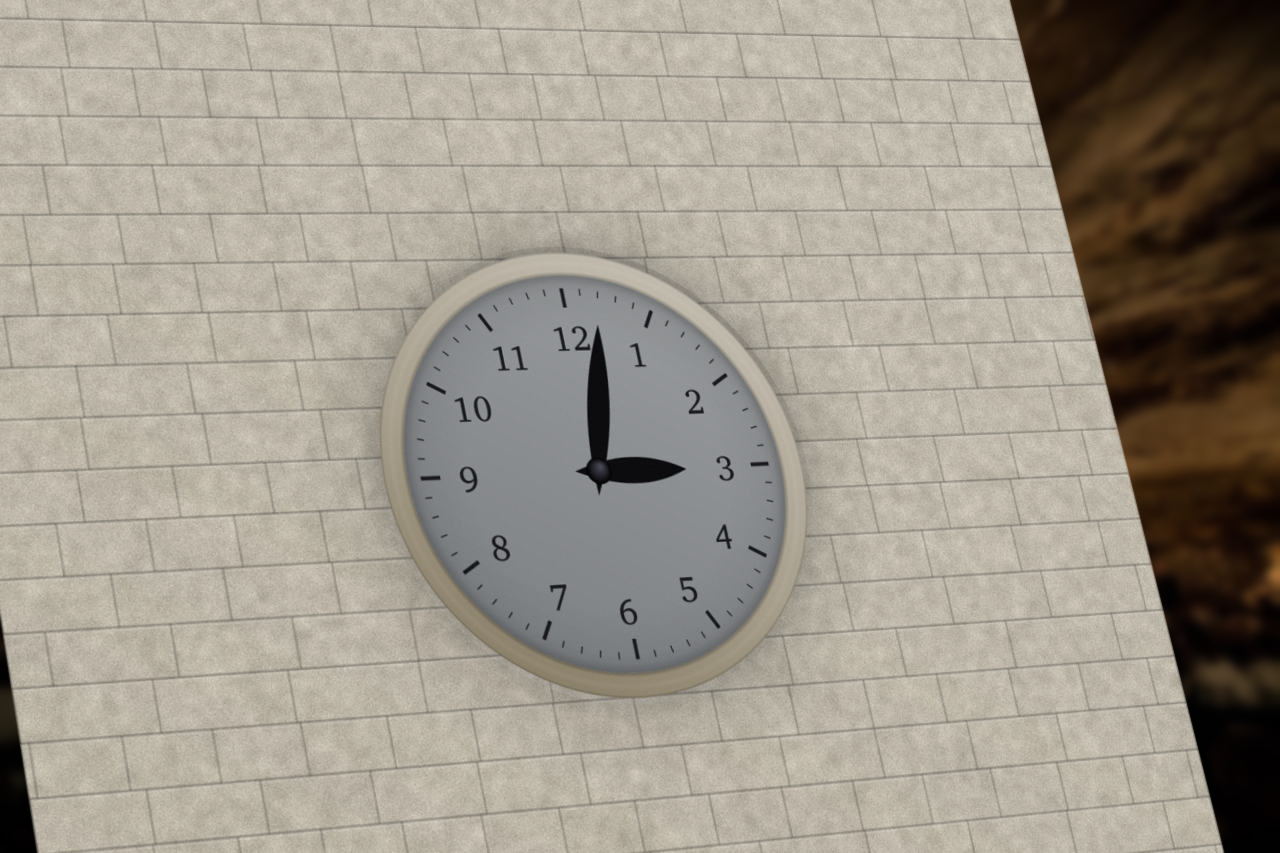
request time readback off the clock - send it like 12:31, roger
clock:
3:02
